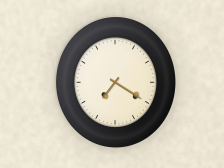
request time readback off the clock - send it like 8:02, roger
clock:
7:20
